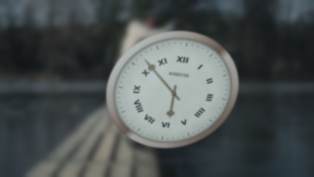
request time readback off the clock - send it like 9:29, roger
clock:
5:52
